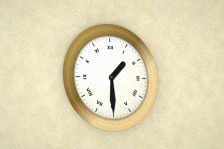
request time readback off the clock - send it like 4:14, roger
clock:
1:30
